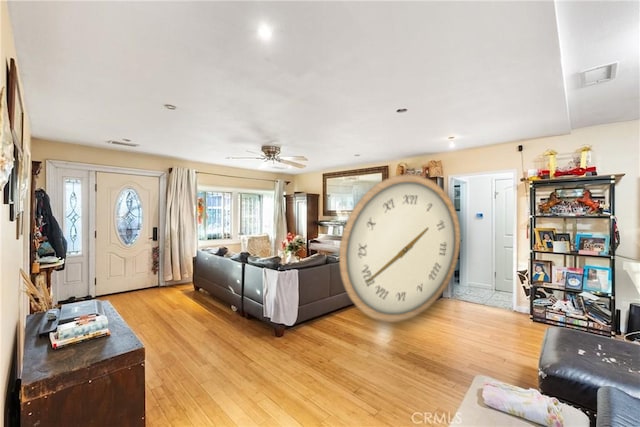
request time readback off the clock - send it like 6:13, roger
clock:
1:39
